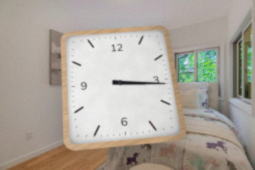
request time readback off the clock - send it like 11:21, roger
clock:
3:16
